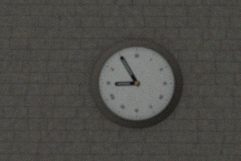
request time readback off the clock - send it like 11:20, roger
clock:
8:55
